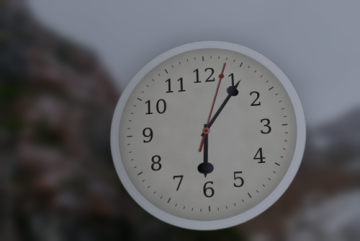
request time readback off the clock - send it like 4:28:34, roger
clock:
6:06:03
